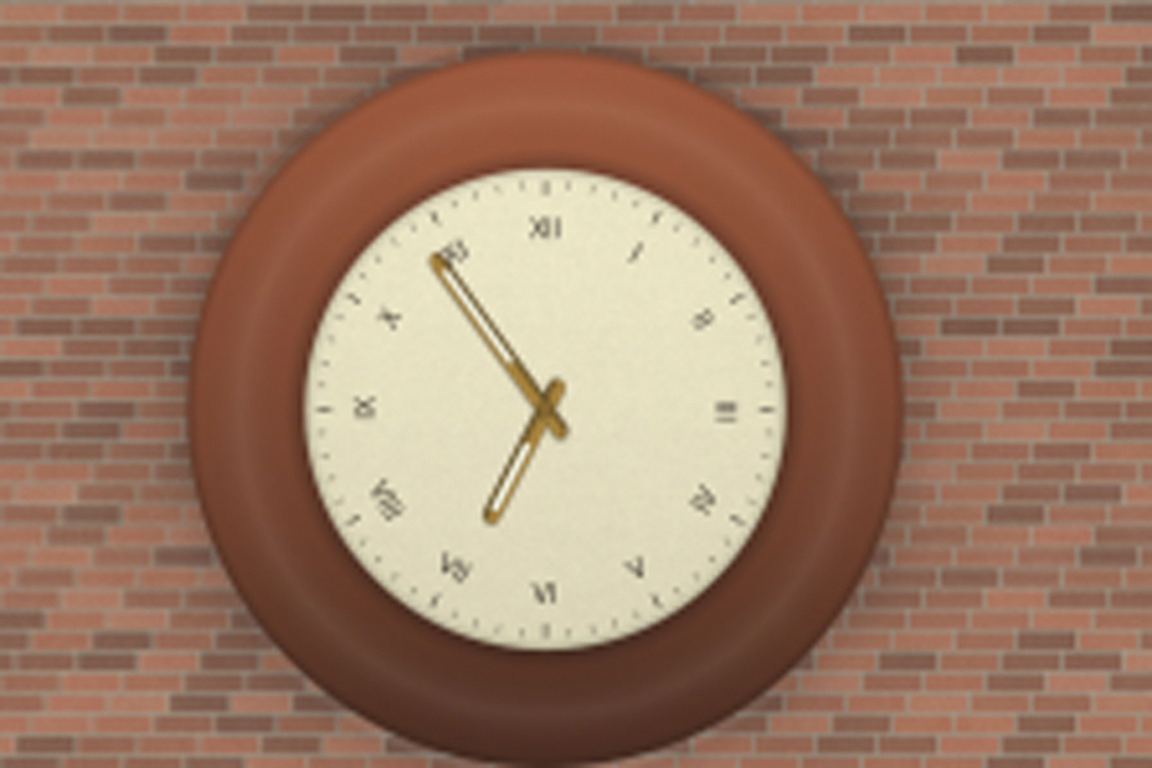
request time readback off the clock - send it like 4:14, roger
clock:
6:54
